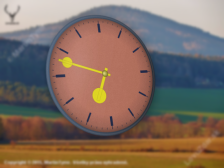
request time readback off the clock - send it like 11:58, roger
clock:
6:48
